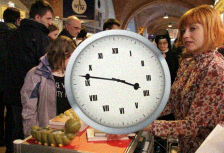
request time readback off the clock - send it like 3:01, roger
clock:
3:47
